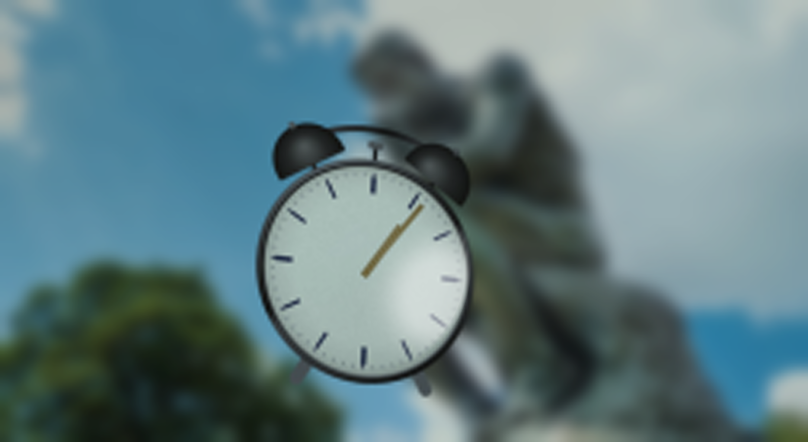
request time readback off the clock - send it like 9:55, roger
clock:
1:06
